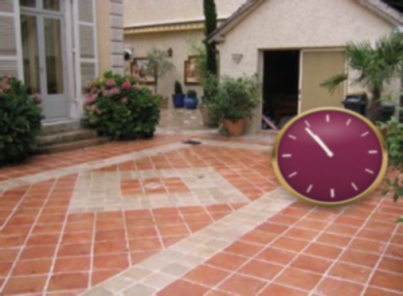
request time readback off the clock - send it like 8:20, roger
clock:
10:54
